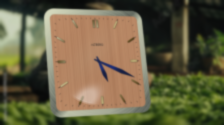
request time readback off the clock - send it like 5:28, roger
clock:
5:19
